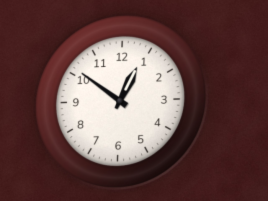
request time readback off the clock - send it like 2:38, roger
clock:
12:51
